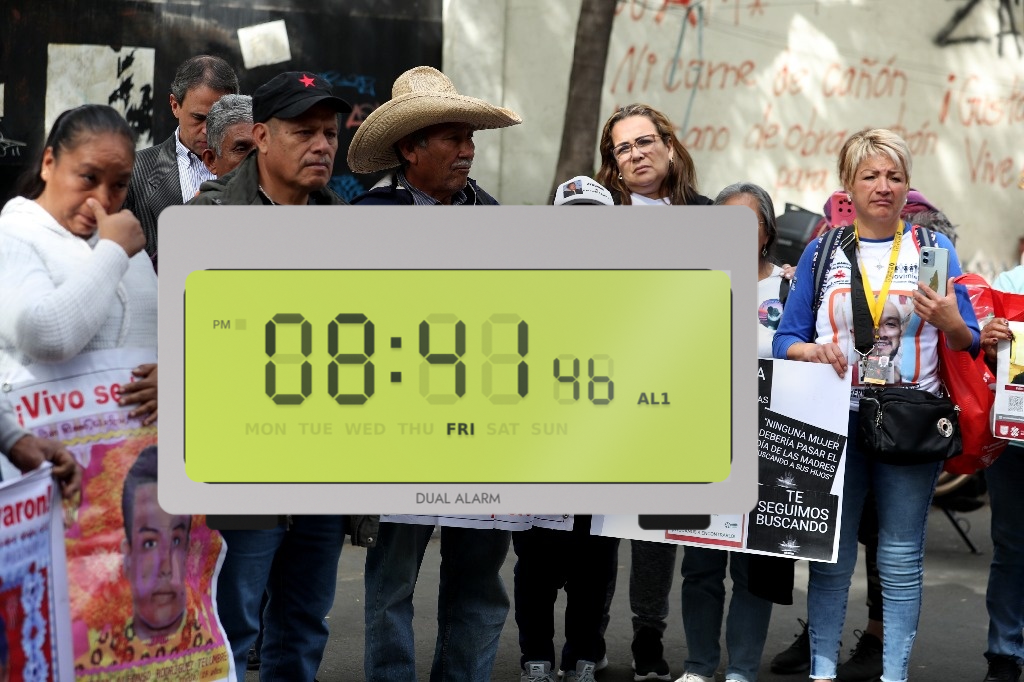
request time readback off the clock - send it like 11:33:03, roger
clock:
8:41:46
